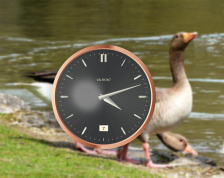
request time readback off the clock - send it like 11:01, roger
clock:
4:12
